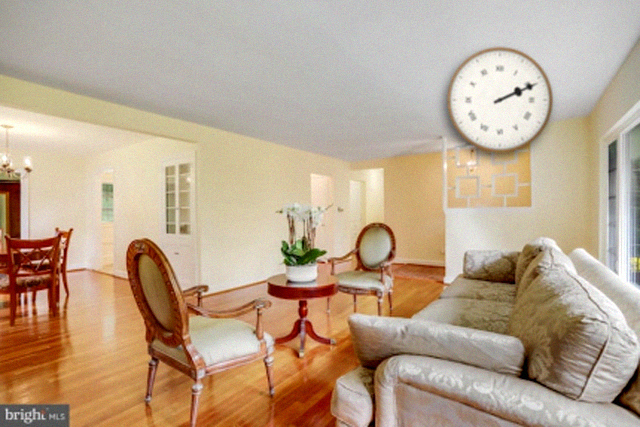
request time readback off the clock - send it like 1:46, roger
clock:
2:11
